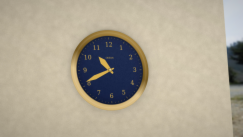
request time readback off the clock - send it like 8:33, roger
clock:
10:41
